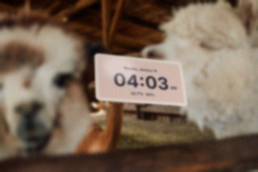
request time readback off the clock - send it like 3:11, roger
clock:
4:03
